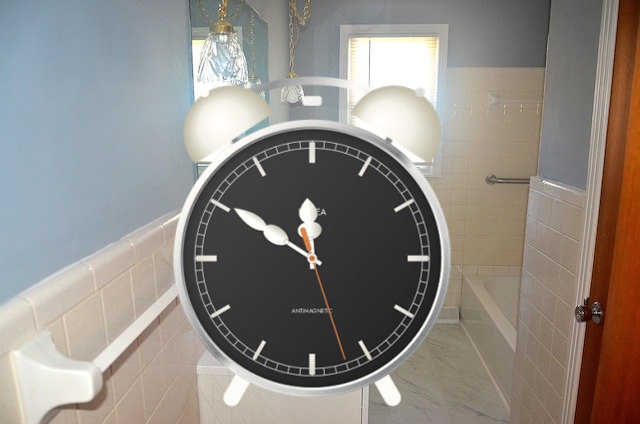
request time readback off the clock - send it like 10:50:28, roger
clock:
11:50:27
